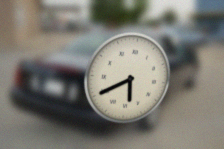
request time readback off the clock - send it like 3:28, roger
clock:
5:40
